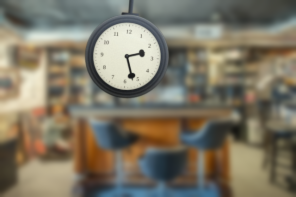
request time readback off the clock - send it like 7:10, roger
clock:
2:27
